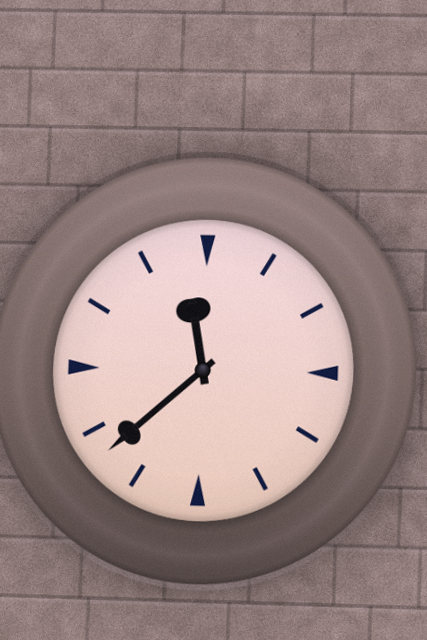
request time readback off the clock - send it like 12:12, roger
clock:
11:38
